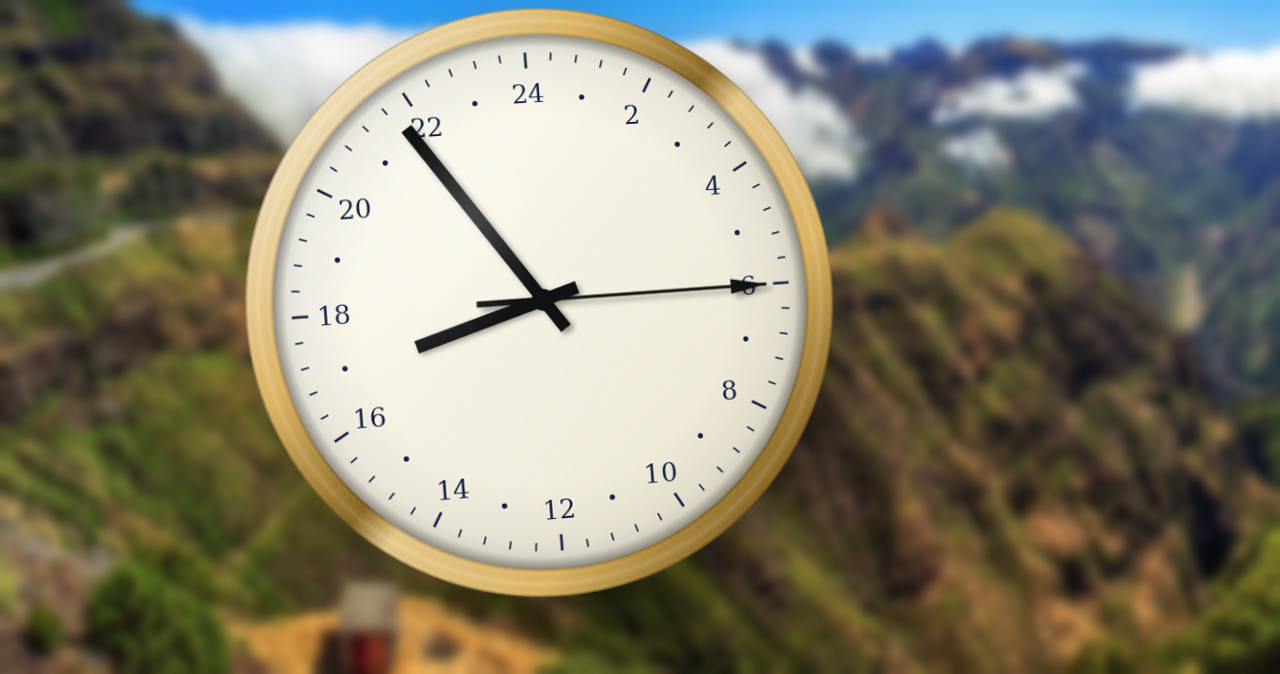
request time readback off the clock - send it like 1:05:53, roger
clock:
16:54:15
